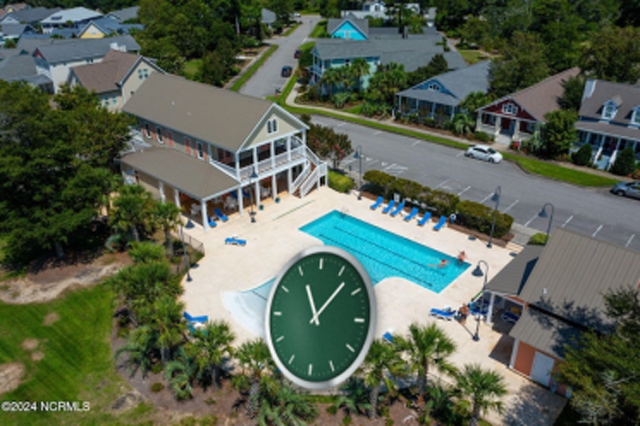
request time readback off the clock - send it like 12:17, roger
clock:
11:07
